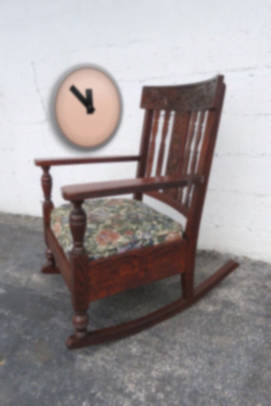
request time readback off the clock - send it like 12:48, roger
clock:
11:52
